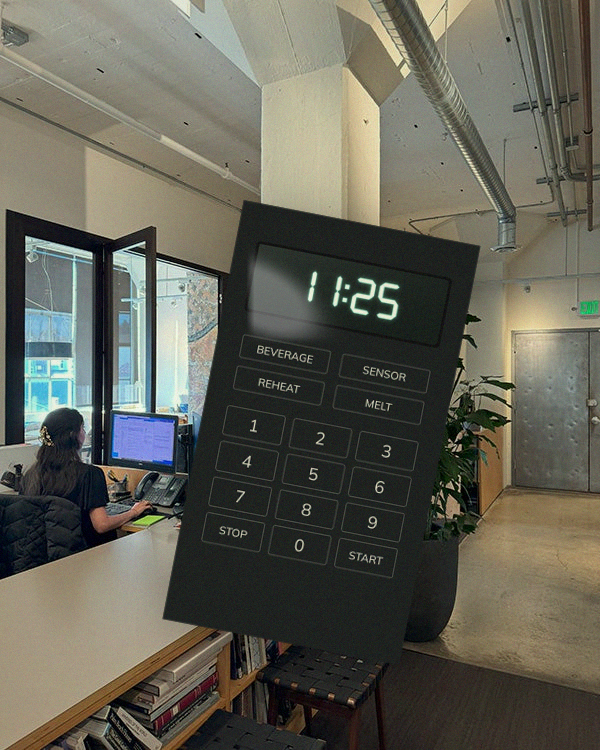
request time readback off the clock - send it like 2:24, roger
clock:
11:25
